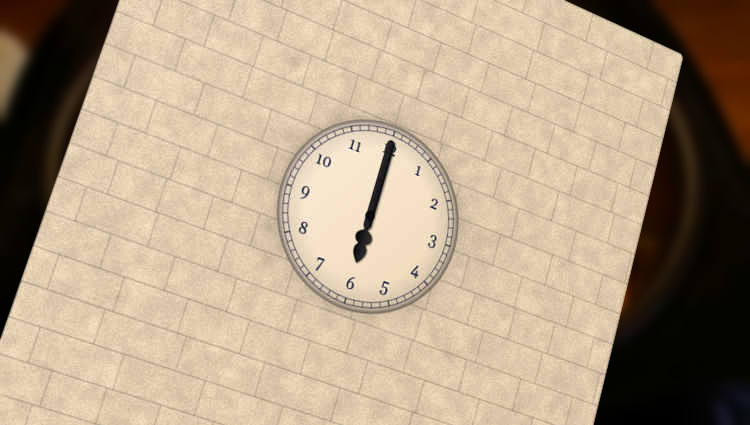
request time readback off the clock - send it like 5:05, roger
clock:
6:00
